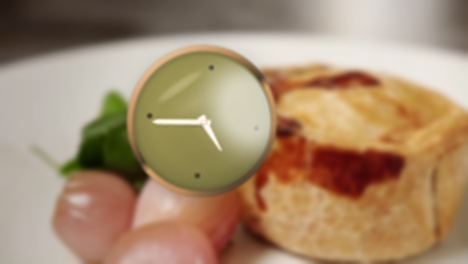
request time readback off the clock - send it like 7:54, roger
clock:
4:44
